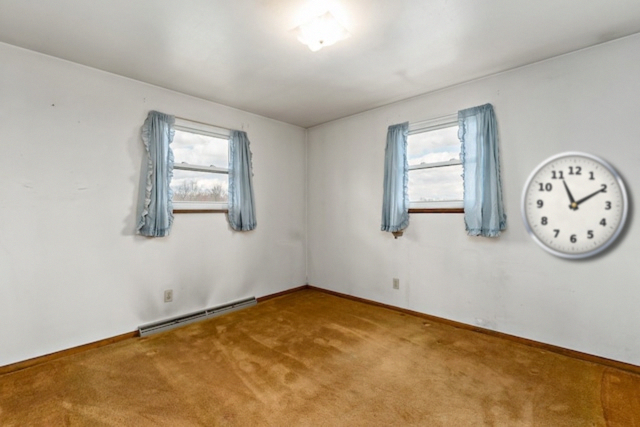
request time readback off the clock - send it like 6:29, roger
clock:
11:10
